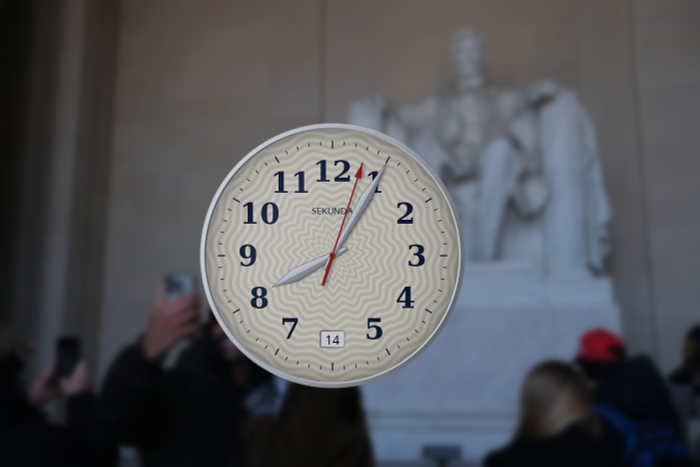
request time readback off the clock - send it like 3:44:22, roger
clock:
8:05:03
